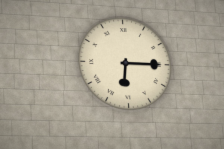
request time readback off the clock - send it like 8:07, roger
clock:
6:15
